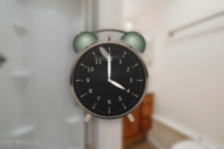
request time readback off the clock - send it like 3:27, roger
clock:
4:00
